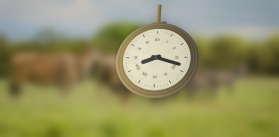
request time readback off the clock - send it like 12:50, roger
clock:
8:18
